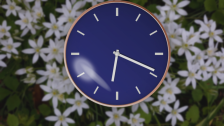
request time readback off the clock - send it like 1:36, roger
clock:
6:19
